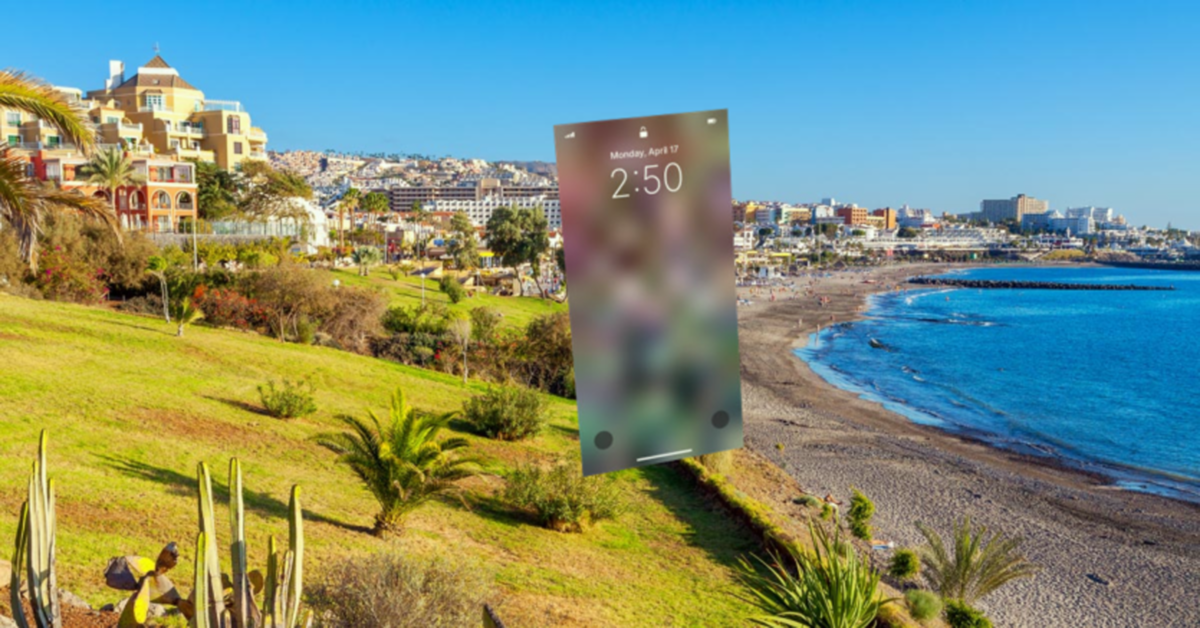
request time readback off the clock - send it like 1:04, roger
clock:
2:50
